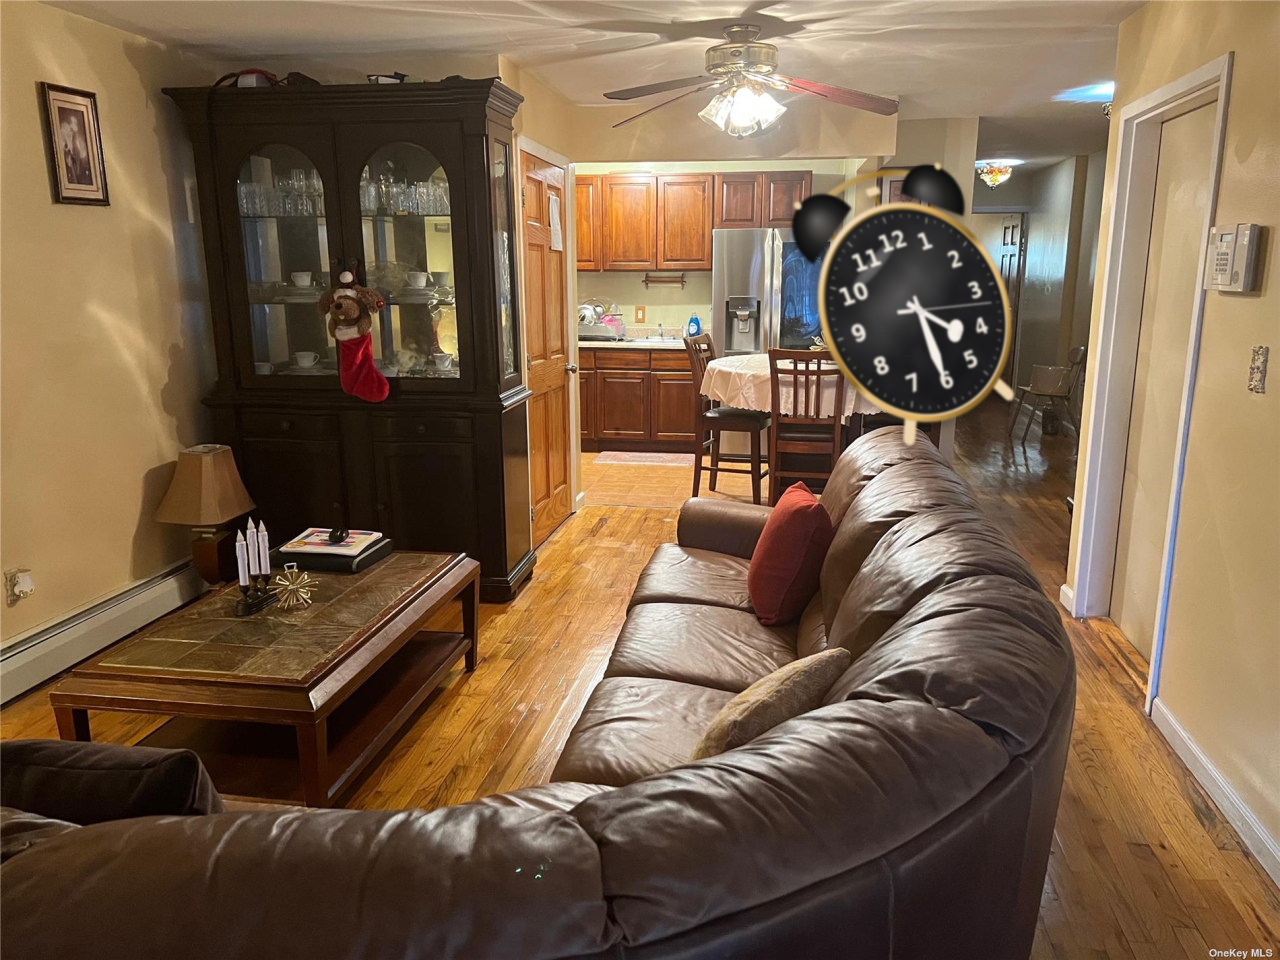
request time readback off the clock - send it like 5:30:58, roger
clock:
4:30:17
